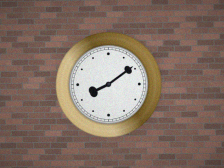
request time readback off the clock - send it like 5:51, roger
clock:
8:09
